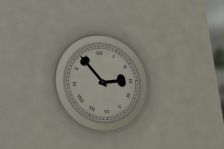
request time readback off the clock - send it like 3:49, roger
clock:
2:54
